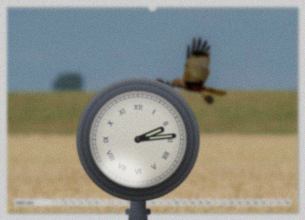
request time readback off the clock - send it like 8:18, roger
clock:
2:14
